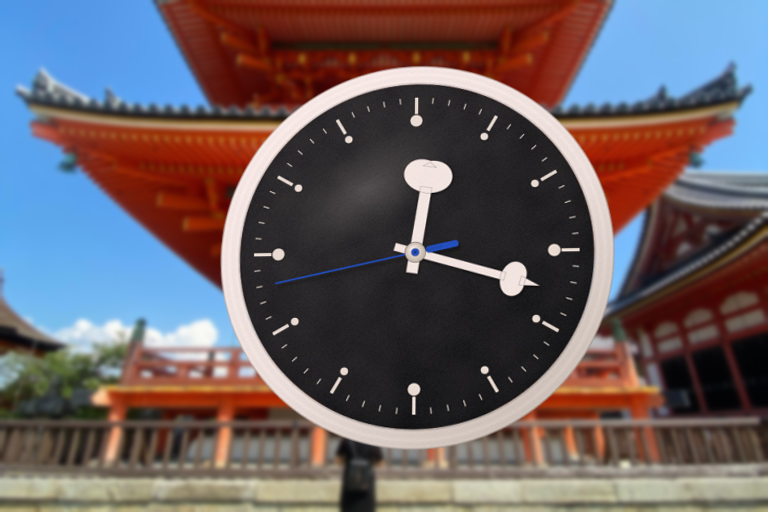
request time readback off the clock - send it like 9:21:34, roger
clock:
12:17:43
